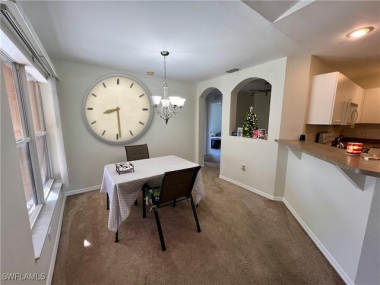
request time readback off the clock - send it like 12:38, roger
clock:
8:29
